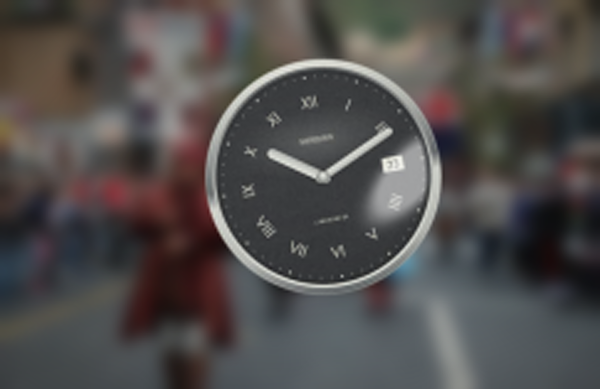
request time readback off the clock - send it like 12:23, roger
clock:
10:11
